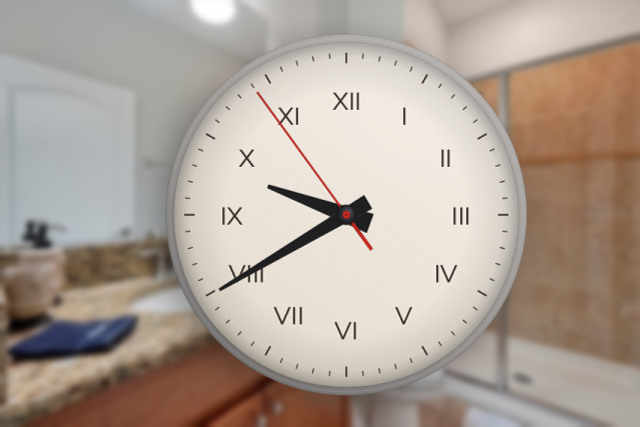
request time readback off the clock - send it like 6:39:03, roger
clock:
9:39:54
